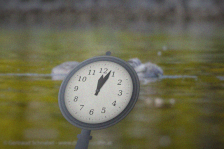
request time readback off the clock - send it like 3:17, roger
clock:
12:03
